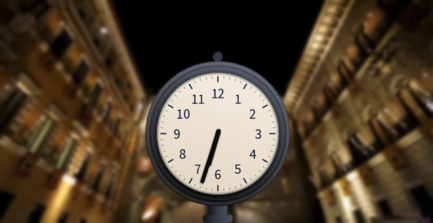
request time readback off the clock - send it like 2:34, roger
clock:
6:33
